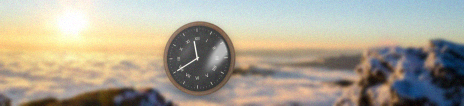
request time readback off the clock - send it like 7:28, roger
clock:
11:40
